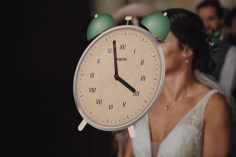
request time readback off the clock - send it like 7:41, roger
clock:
3:57
